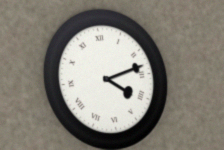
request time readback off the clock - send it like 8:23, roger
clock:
4:13
